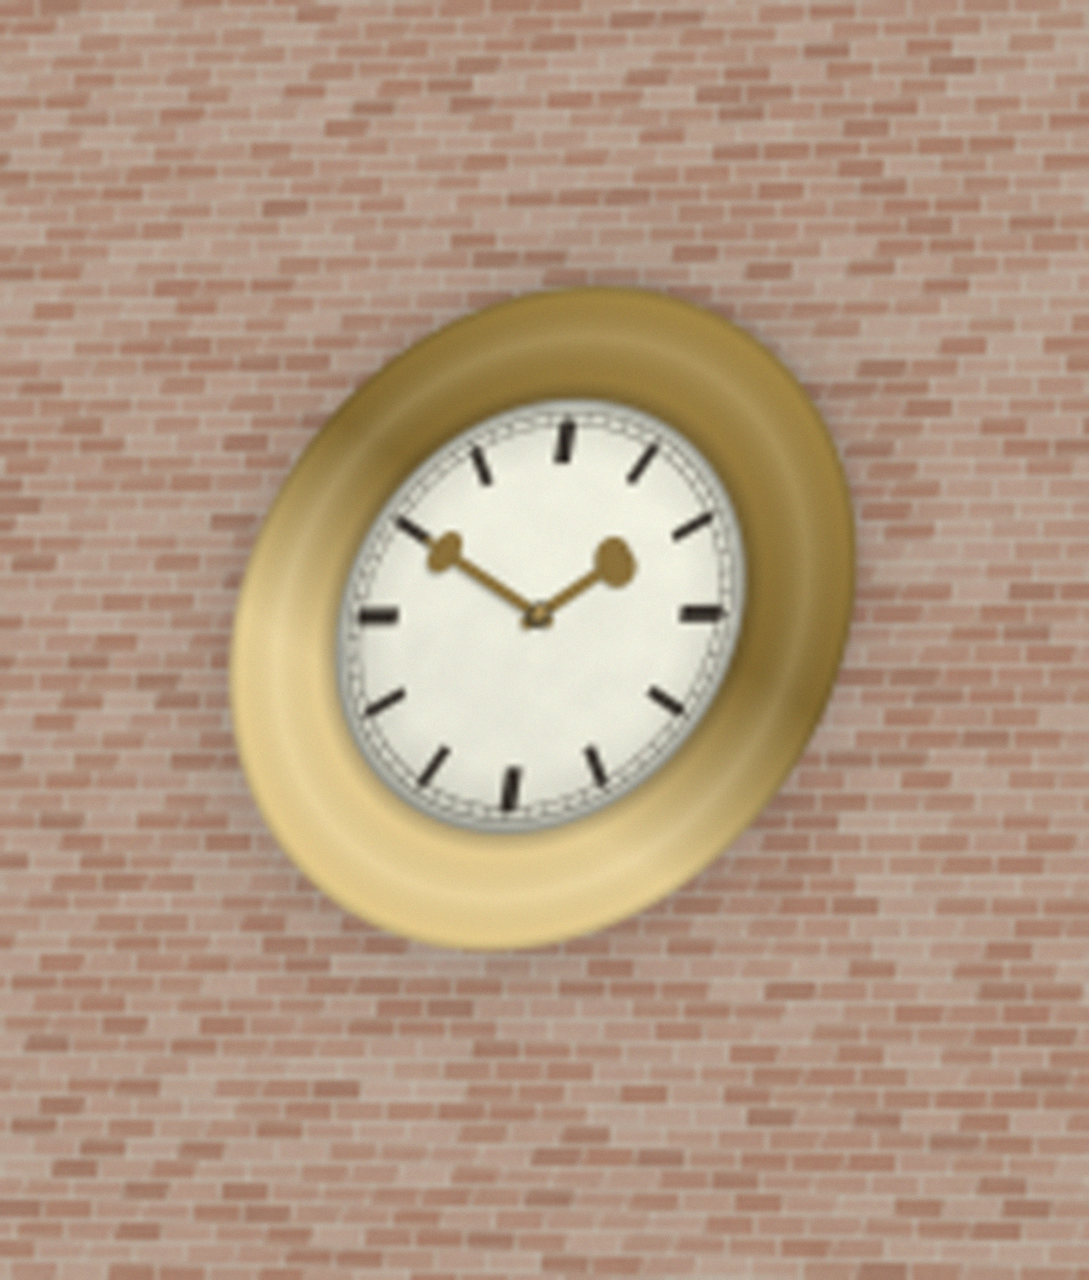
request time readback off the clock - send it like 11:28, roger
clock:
1:50
